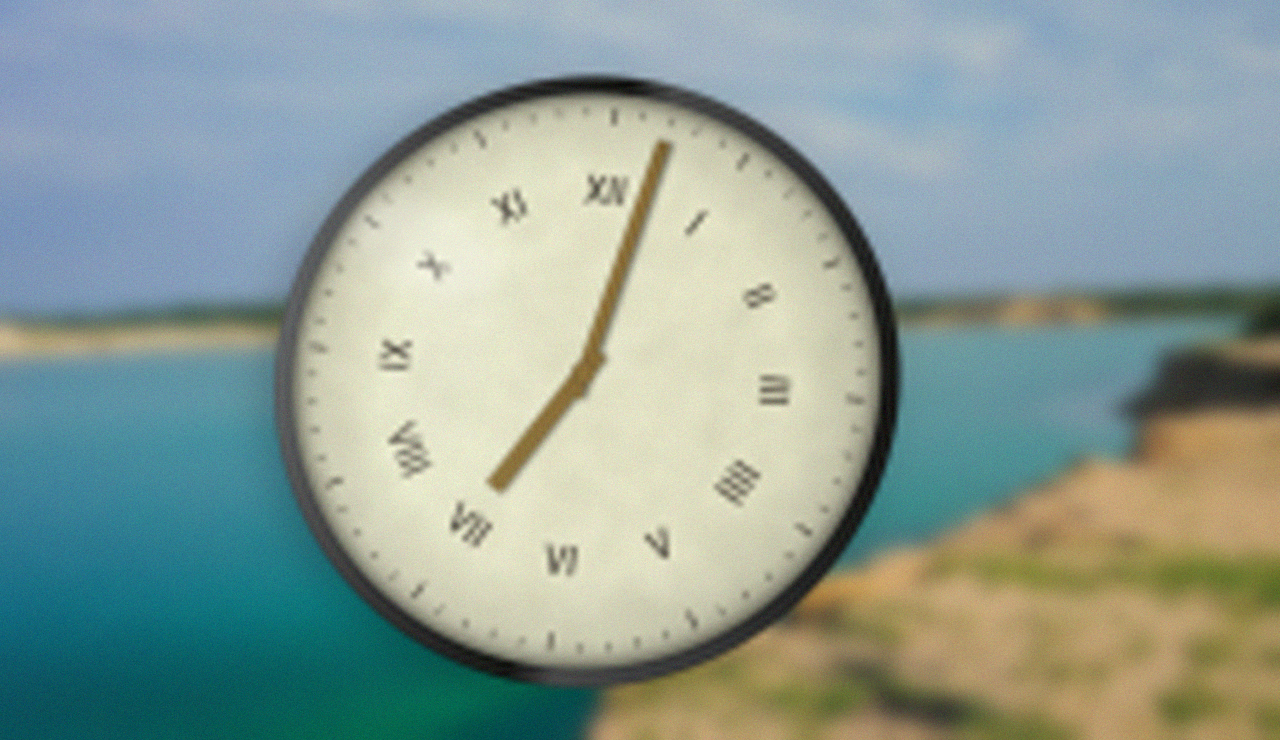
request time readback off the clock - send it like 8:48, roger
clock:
7:02
